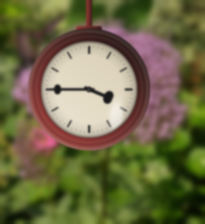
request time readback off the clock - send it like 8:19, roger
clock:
3:45
